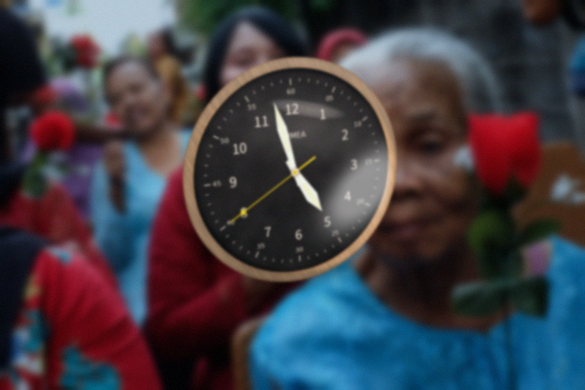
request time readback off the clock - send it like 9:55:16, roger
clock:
4:57:40
